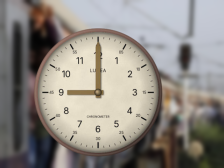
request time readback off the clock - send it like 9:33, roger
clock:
9:00
